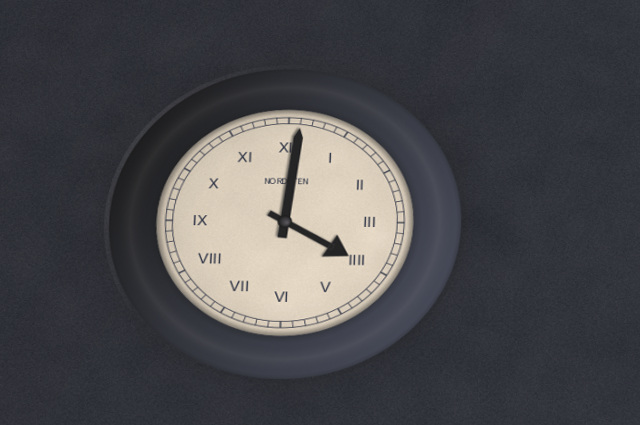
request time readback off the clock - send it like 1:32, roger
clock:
4:01
